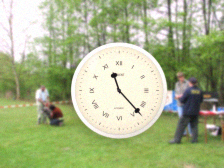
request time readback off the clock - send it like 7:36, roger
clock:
11:23
